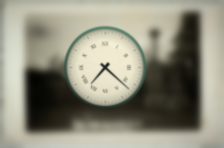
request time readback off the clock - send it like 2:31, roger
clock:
7:22
